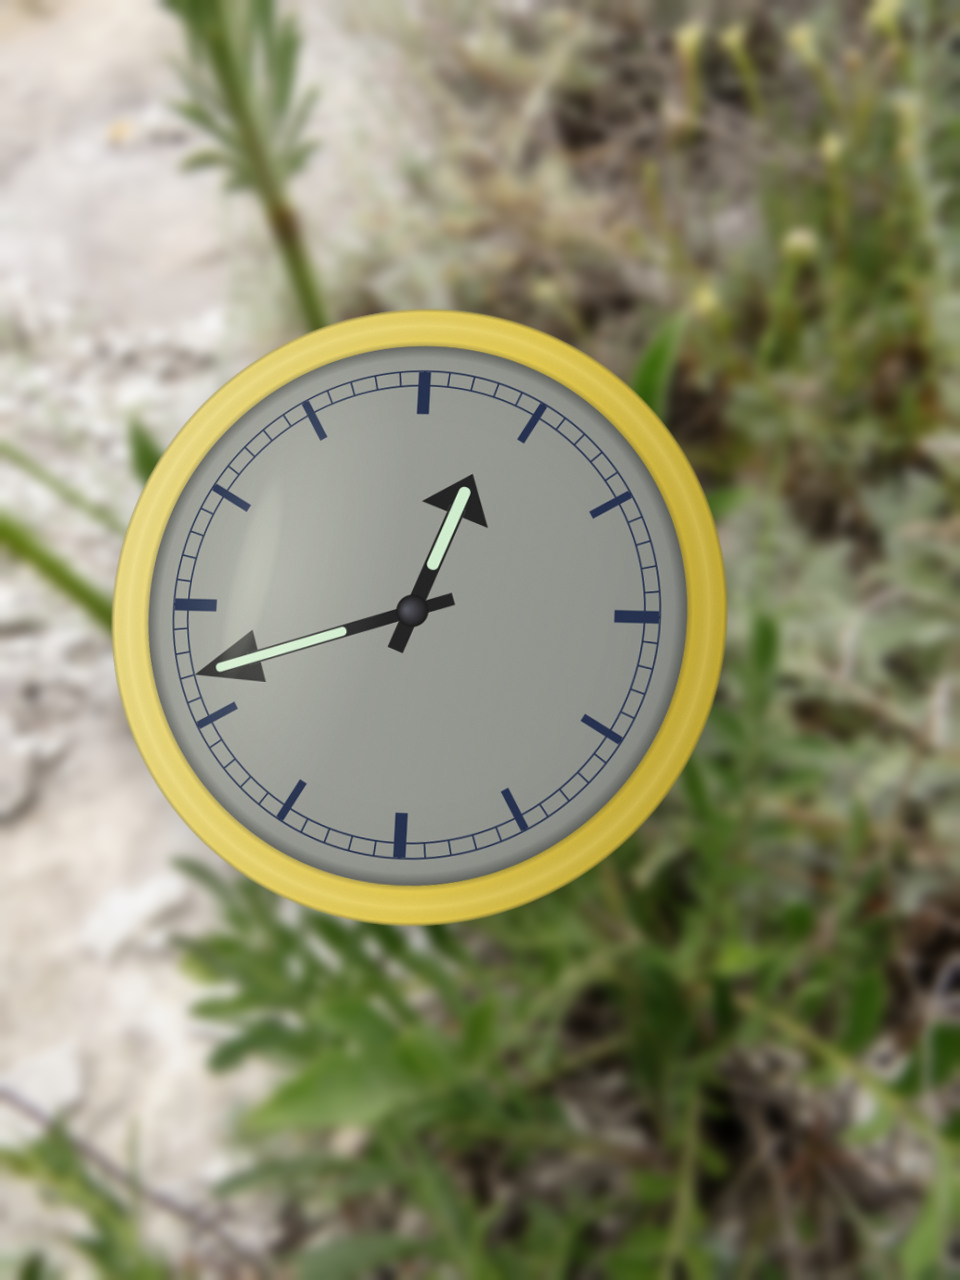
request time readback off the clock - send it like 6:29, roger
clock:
12:42
